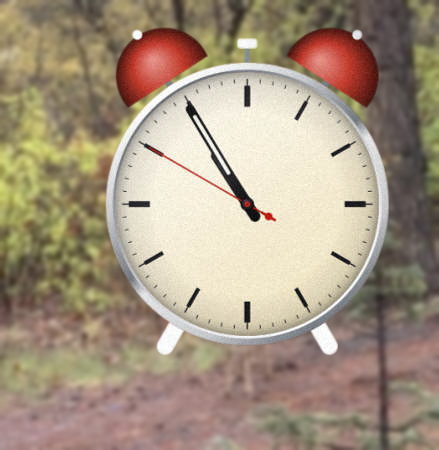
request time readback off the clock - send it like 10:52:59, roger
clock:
10:54:50
